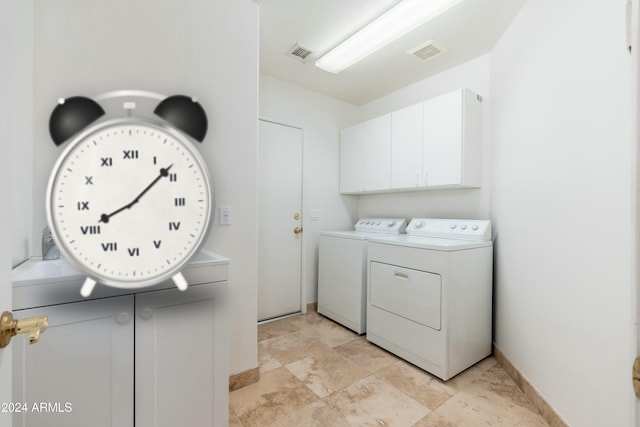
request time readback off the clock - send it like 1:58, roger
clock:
8:08
